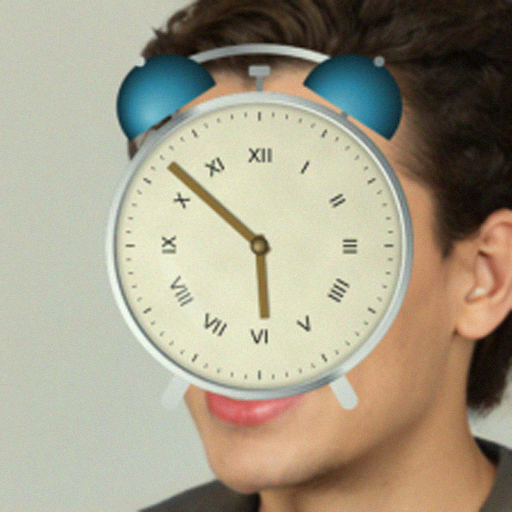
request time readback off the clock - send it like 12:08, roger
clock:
5:52
